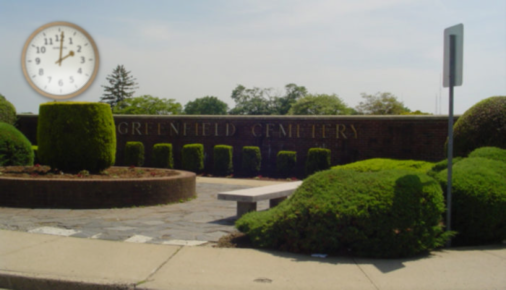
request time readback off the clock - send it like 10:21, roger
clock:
2:01
